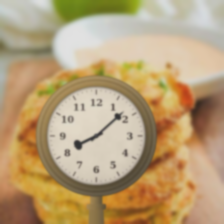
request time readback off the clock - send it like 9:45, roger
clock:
8:08
